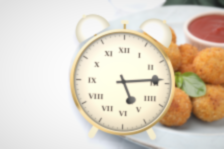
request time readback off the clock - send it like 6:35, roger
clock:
5:14
